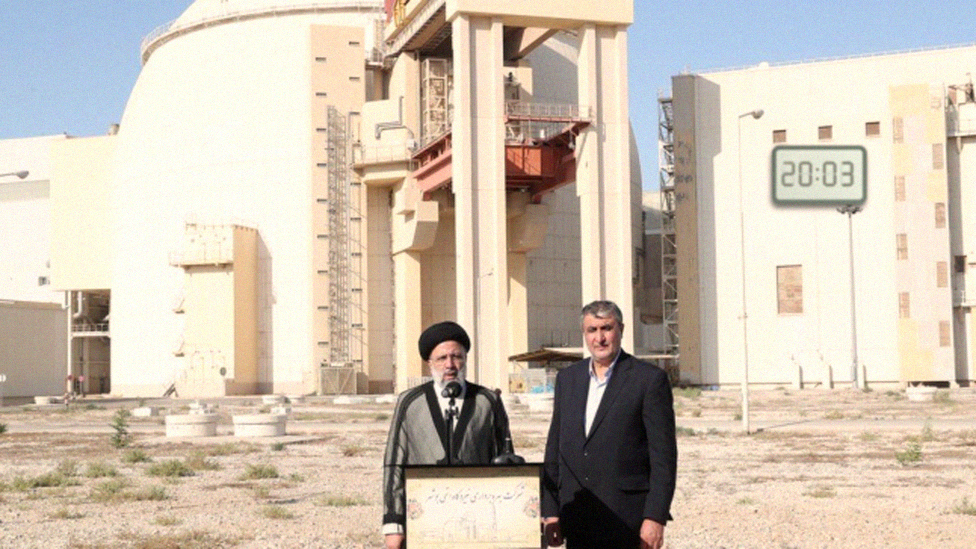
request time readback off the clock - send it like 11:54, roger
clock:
20:03
